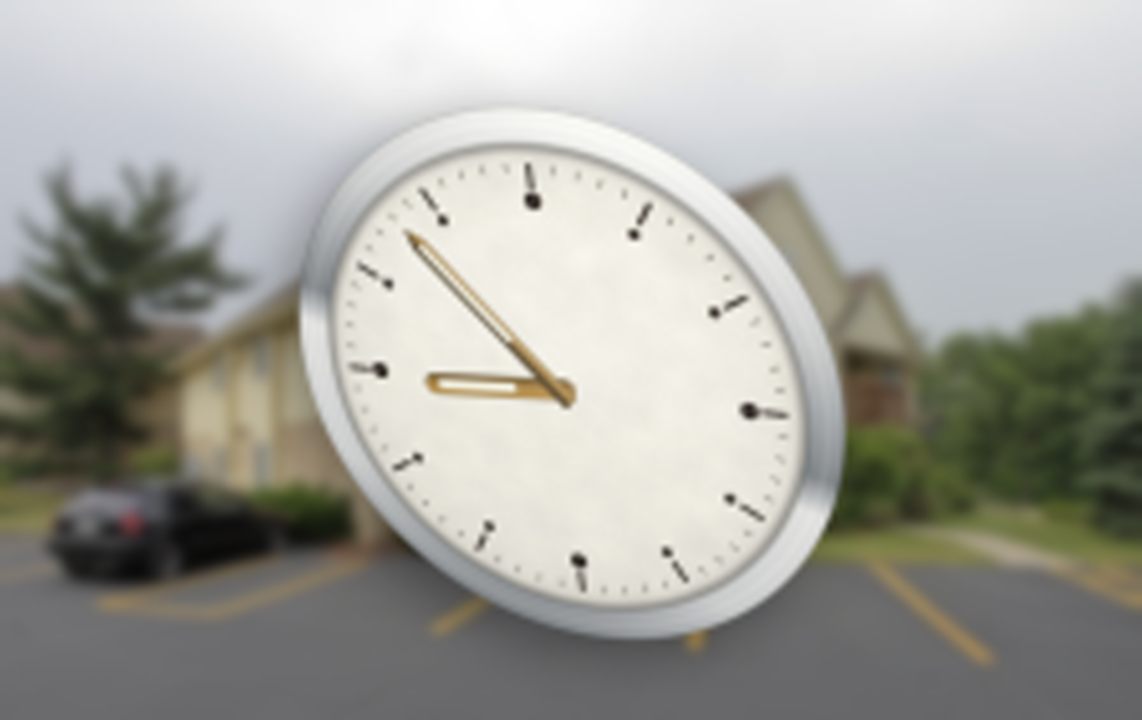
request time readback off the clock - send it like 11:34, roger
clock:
8:53
